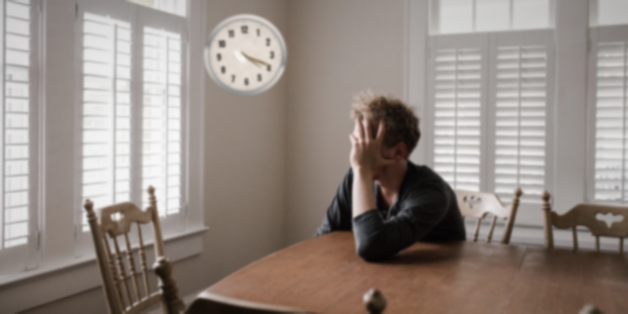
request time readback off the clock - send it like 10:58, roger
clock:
4:19
